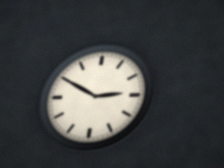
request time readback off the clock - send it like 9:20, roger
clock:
2:50
